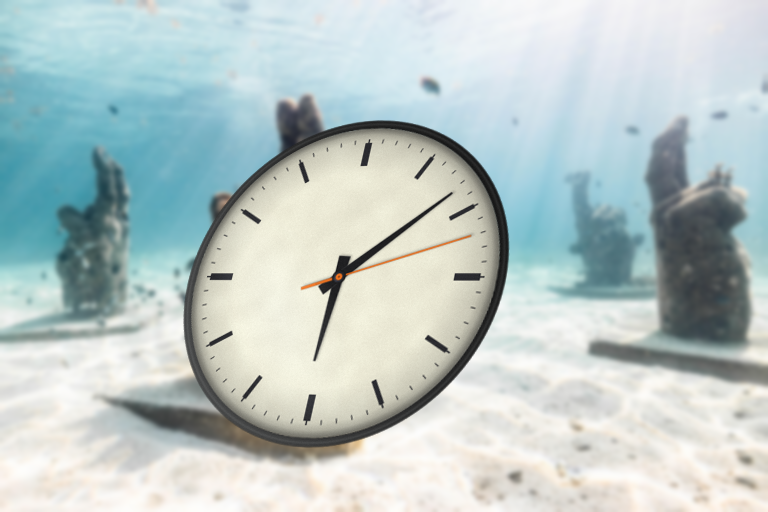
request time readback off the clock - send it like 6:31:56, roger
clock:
6:08:12
